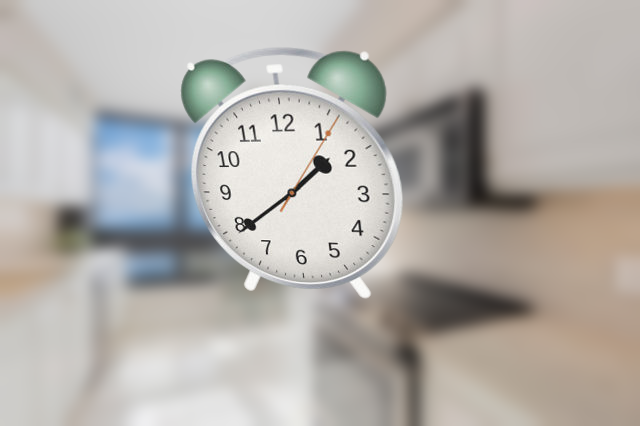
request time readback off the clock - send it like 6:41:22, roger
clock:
1:39:06
